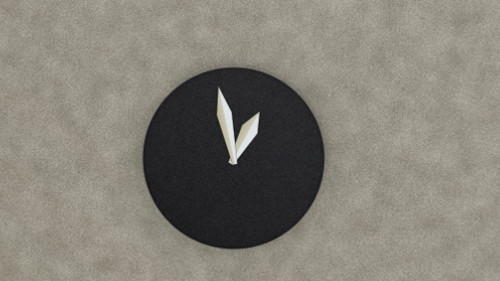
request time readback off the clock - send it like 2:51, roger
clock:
12:58
